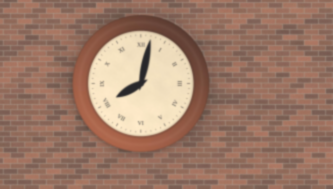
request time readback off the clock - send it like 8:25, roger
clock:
8:02
